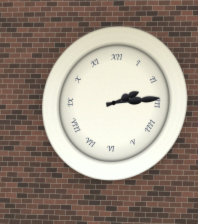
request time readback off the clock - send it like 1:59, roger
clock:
2:14
